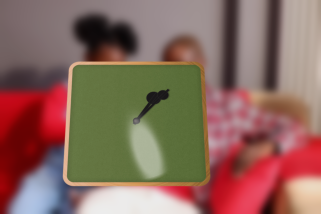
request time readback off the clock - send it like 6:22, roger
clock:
1:07
